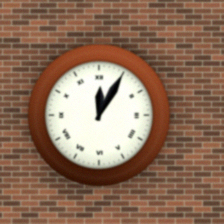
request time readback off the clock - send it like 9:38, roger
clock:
12:05
